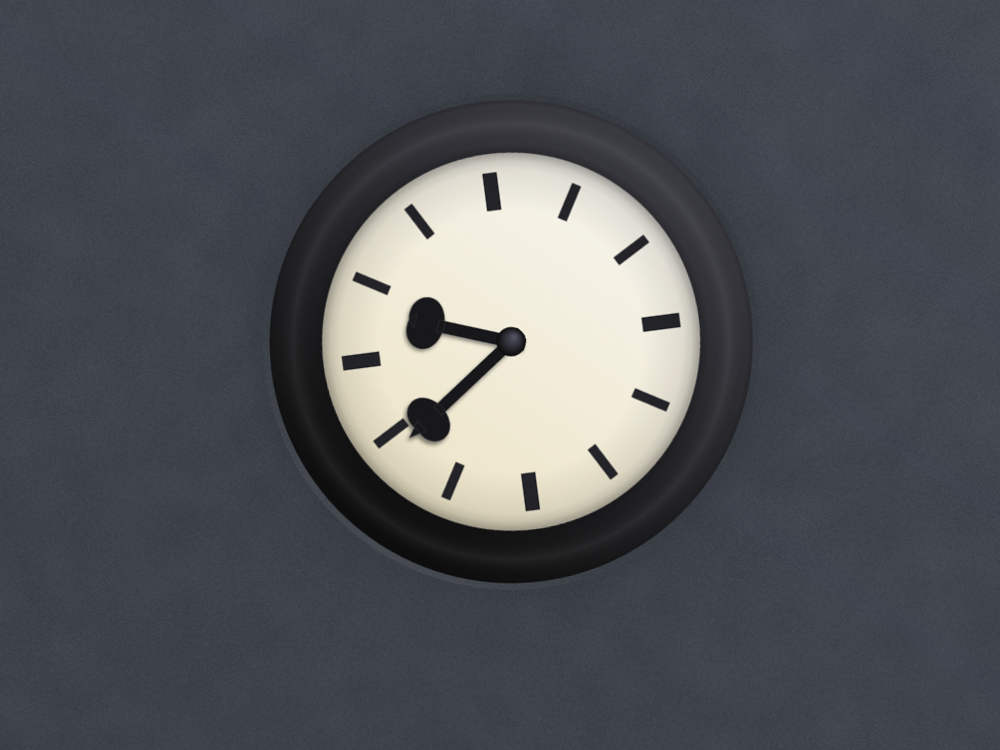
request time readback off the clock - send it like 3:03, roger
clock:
9:39
